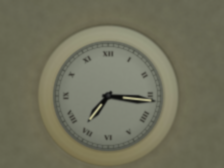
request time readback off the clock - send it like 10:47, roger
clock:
7:16
